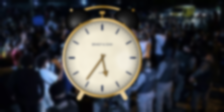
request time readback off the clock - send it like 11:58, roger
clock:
5:36
